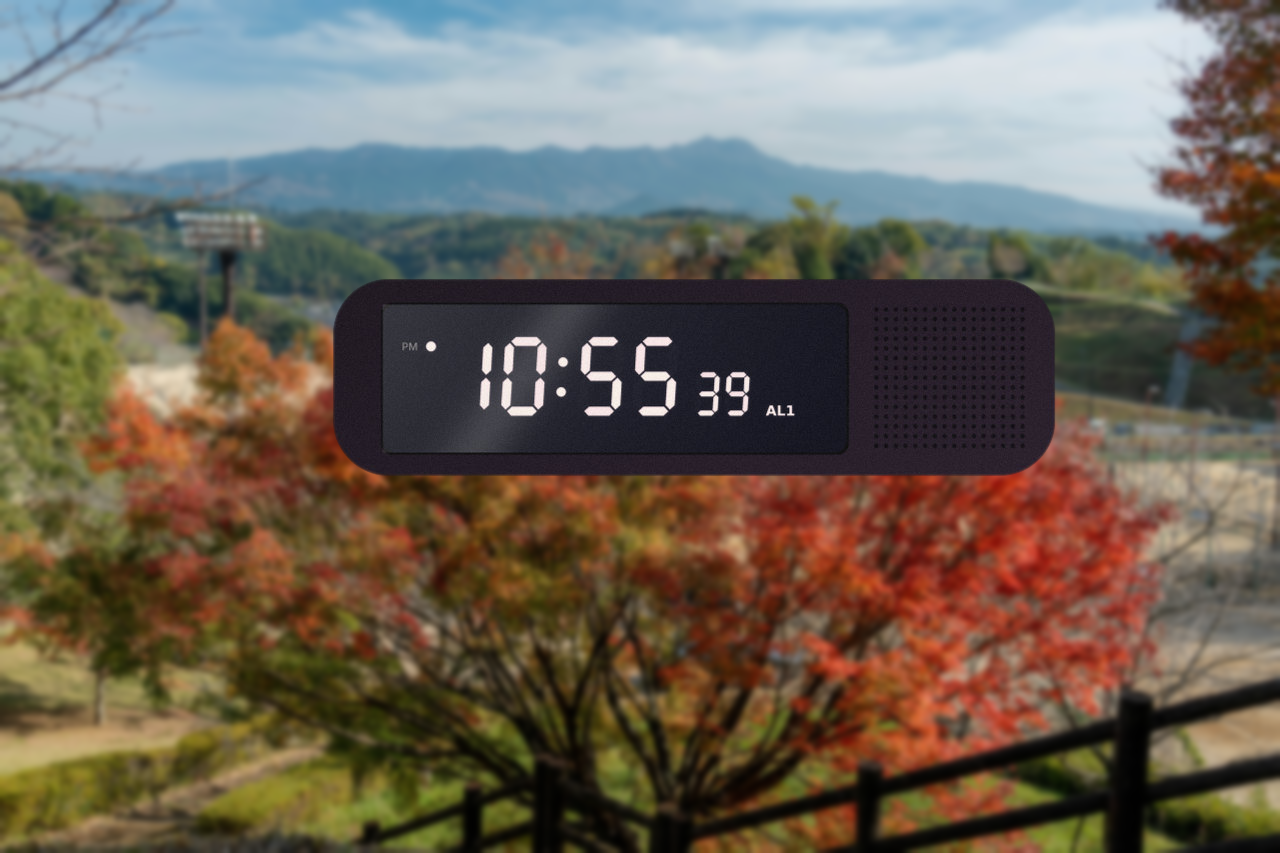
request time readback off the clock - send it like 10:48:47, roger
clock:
10:55:39
